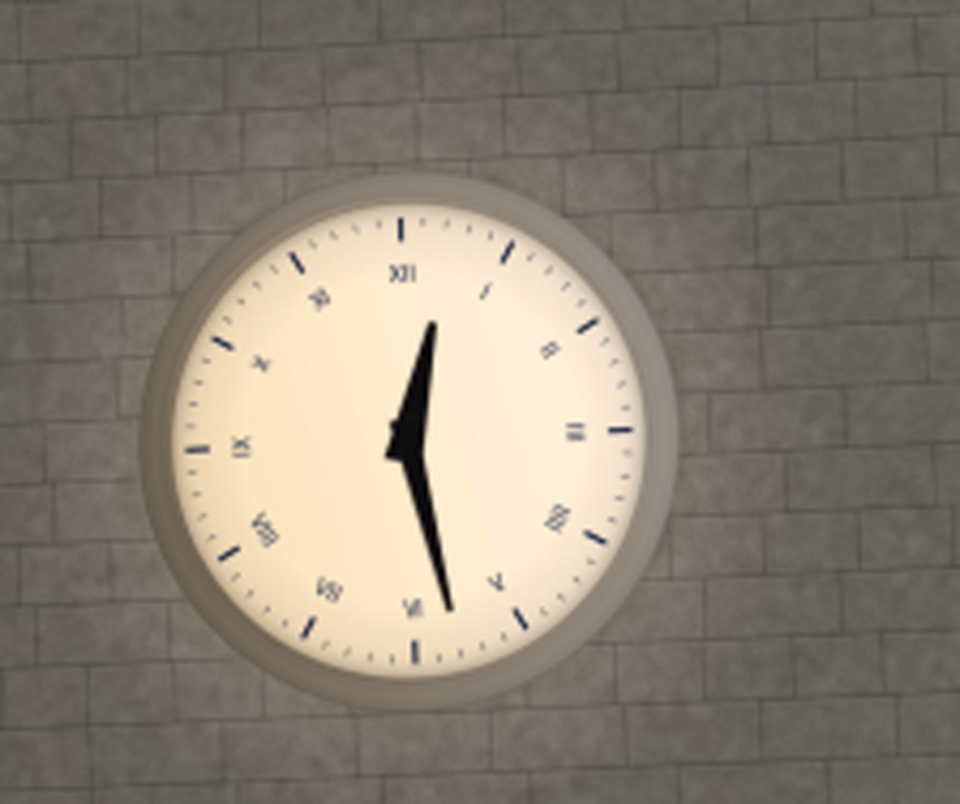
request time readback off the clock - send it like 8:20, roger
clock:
12:28
